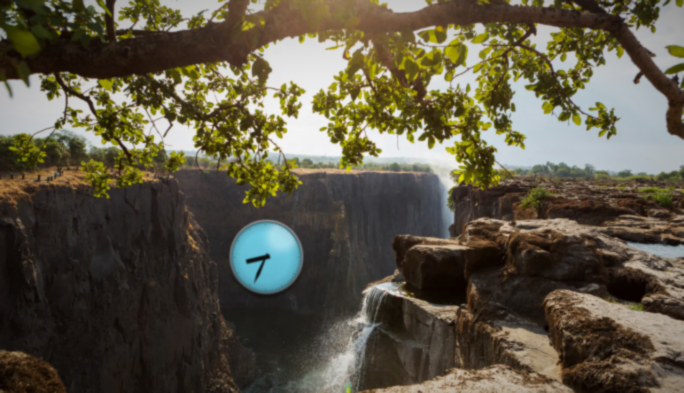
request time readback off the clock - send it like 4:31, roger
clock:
8:34
